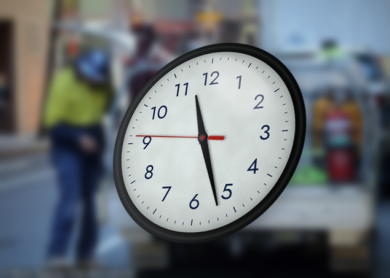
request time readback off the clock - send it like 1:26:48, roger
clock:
11:26:46
